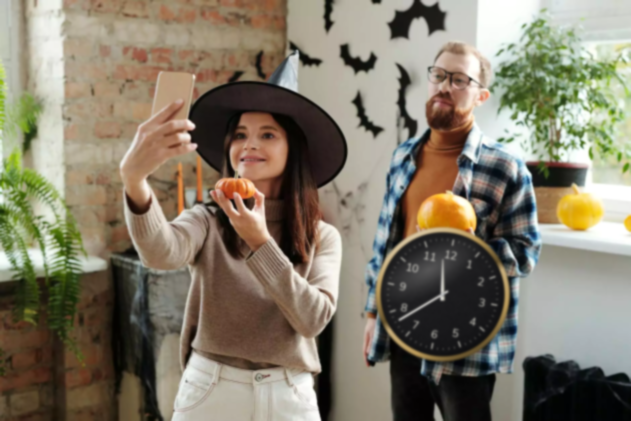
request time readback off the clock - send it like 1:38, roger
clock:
11:38
